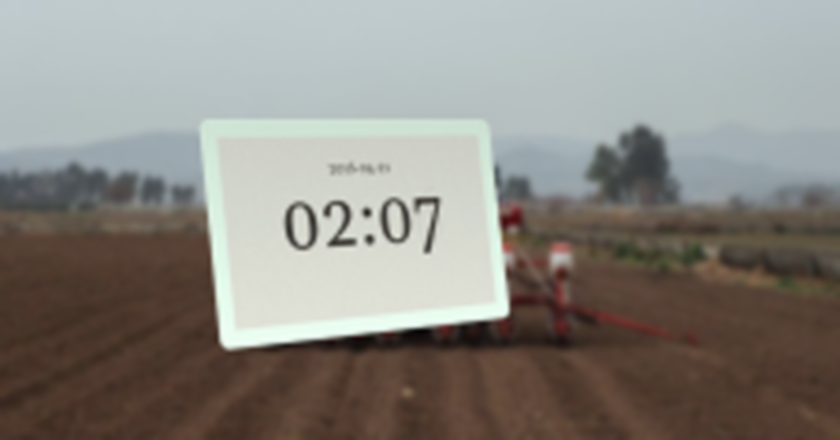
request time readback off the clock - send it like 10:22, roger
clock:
2:07
